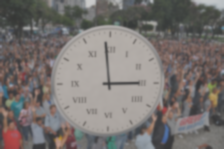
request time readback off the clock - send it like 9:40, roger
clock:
2:59
